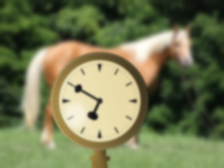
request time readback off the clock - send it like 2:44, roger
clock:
6:50
